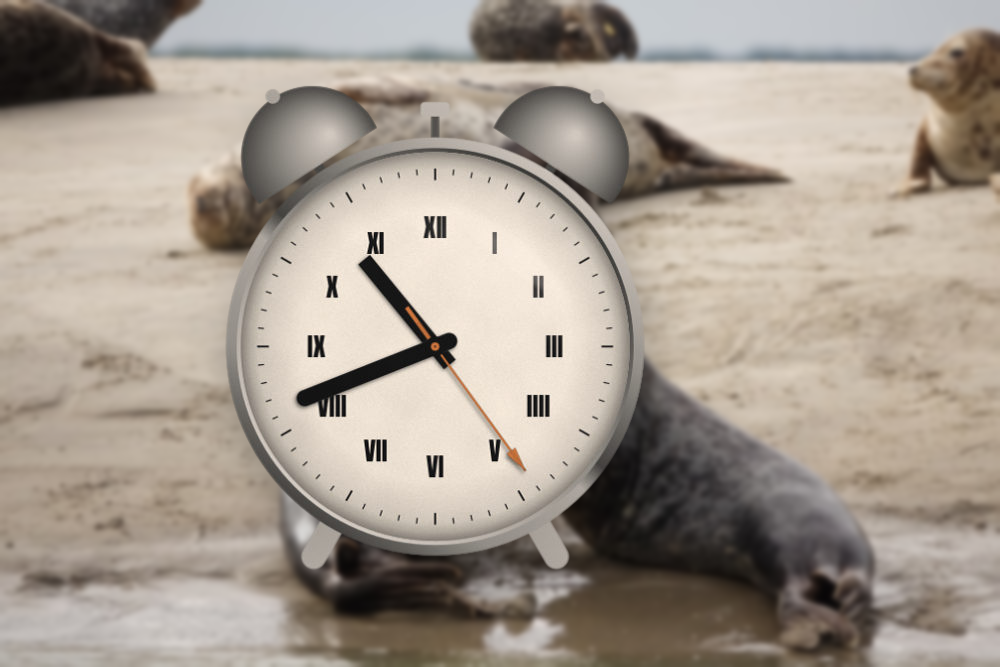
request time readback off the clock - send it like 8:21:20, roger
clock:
10:41:24
